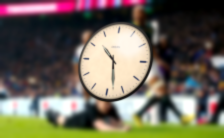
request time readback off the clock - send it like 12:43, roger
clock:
10:28
